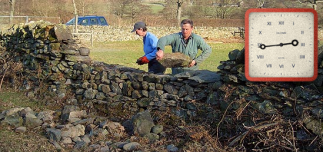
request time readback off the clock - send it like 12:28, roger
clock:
2:44
